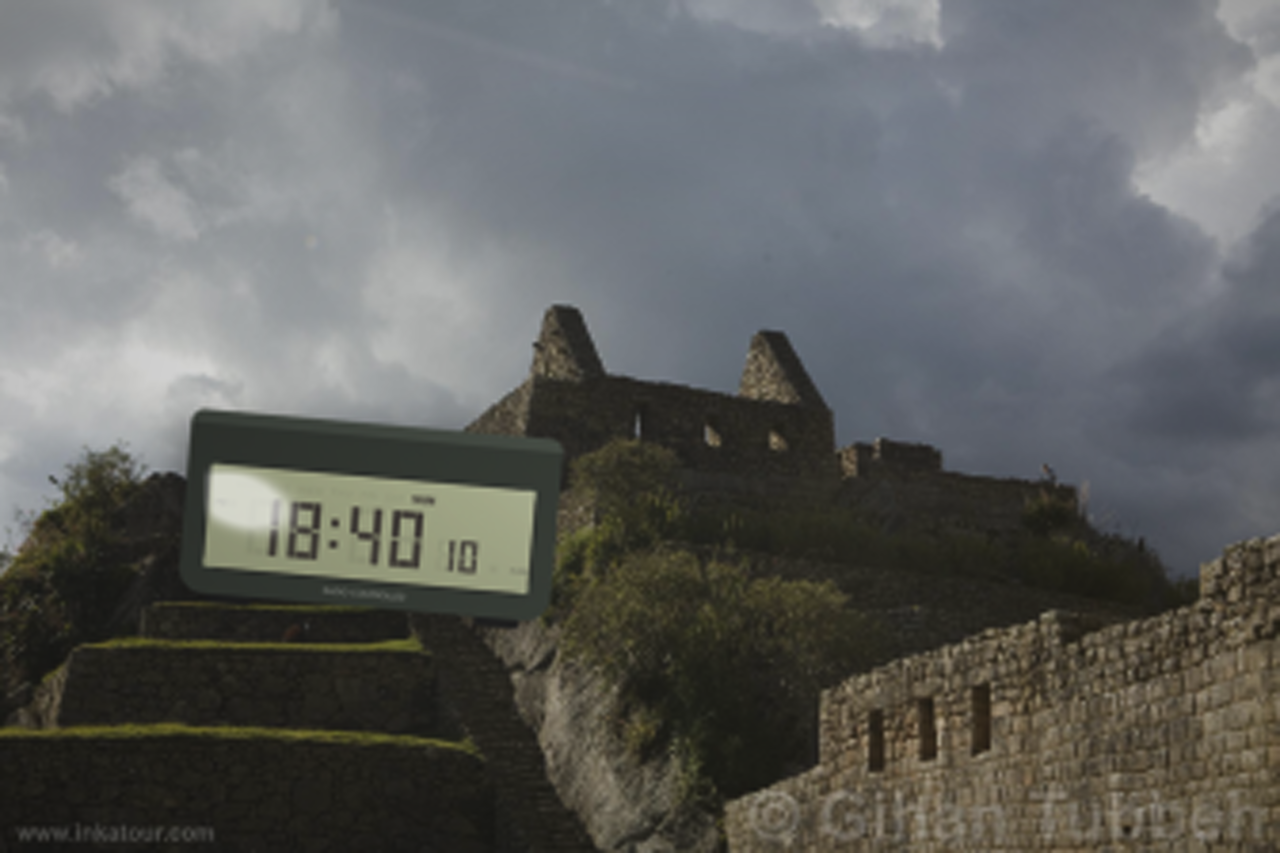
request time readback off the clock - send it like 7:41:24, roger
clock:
18:40:10
